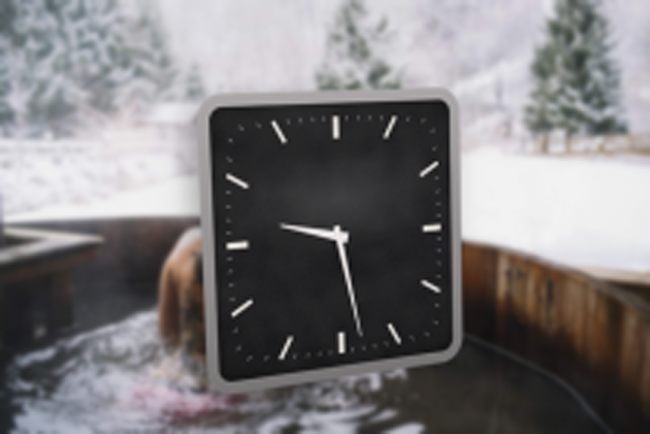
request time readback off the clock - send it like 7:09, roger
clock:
9:28
